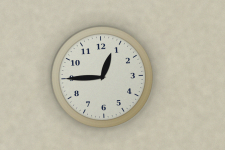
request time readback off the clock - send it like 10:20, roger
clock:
12:45
